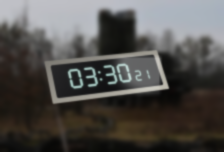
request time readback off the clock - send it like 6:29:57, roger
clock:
3:30:21
